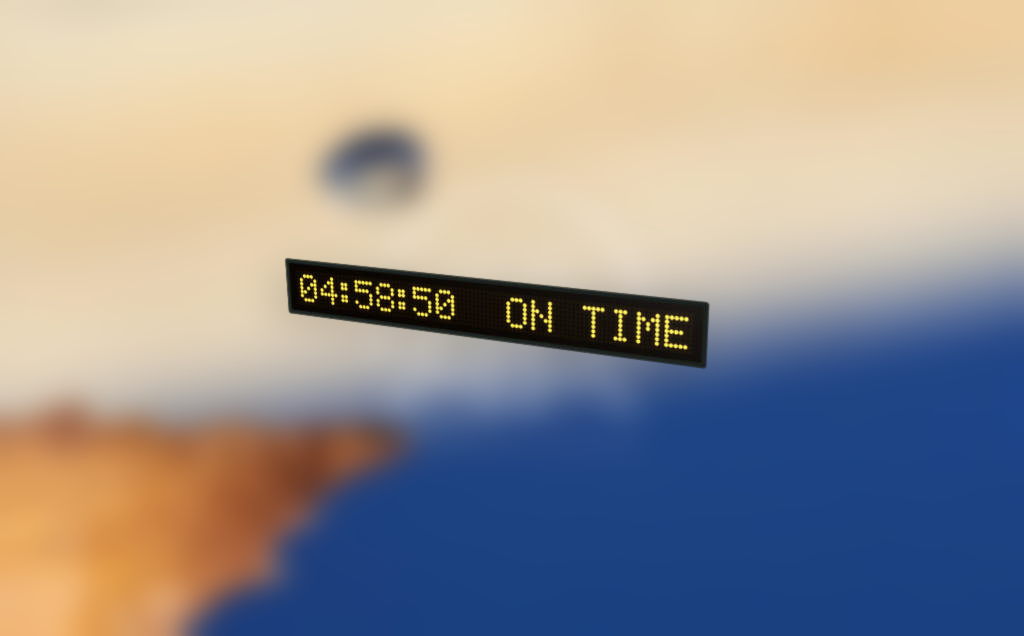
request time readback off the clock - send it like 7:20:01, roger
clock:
4:58:50
